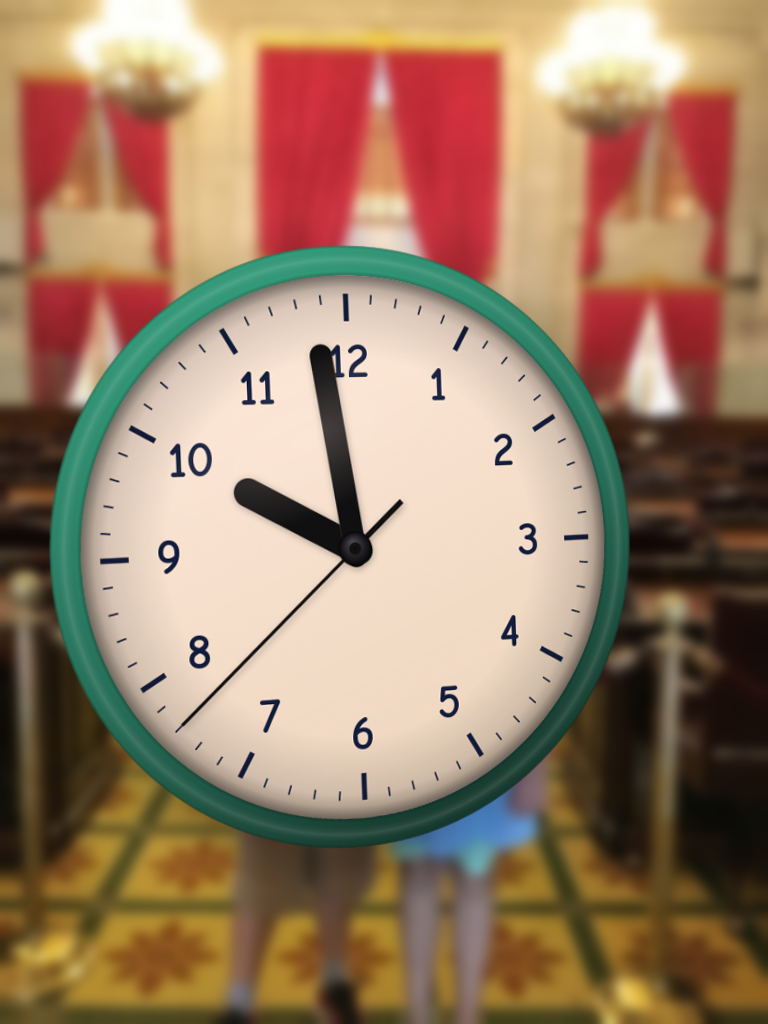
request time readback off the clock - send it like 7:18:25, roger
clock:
9:58:38
